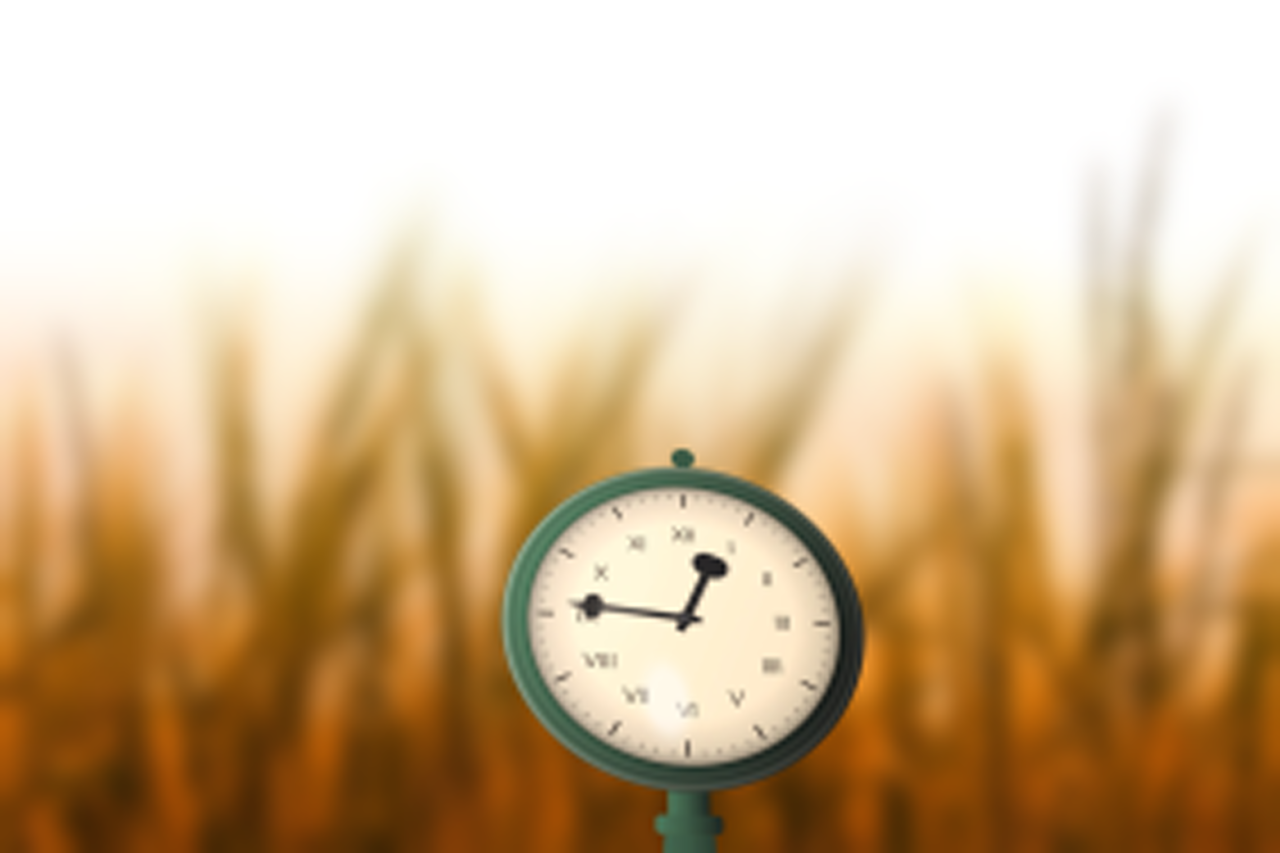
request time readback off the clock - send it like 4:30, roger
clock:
12:46
